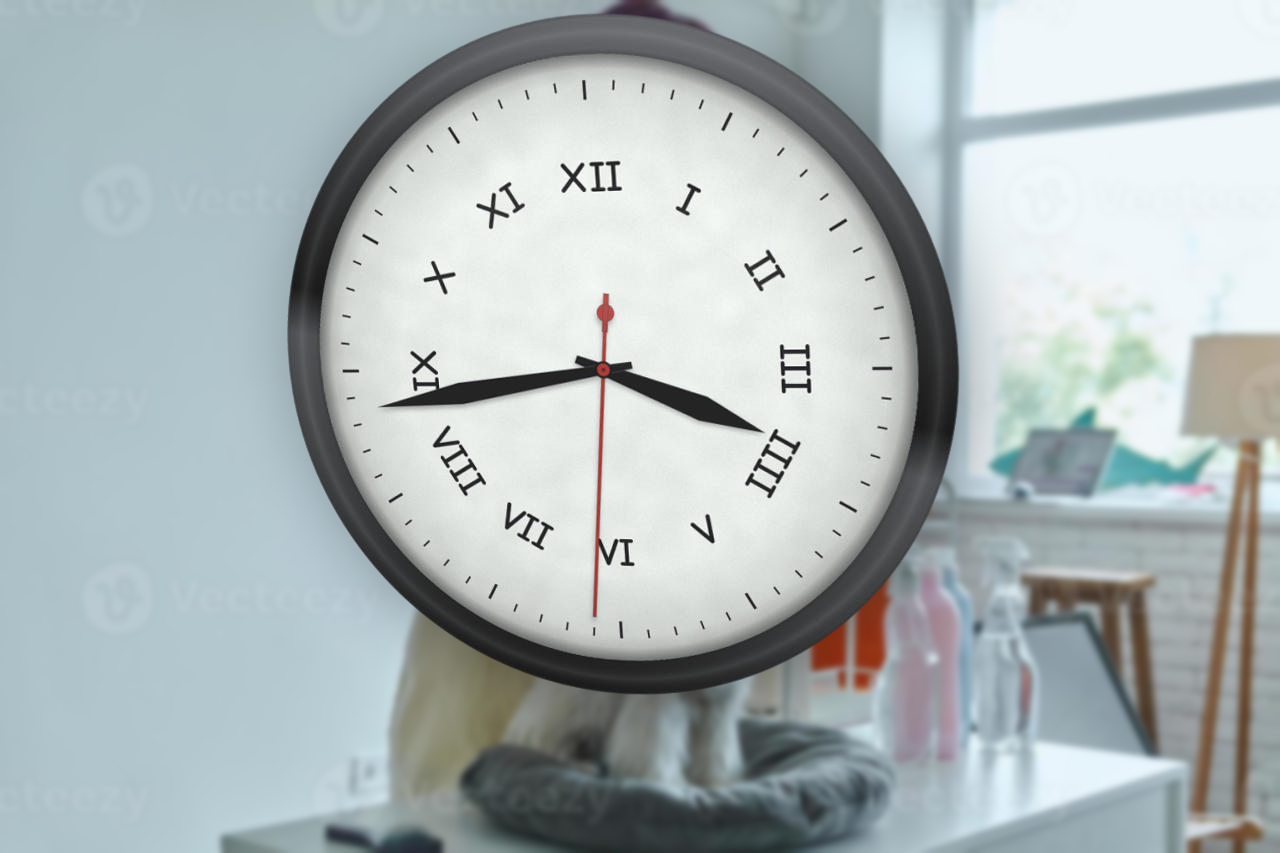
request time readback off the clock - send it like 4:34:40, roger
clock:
3:43:31
